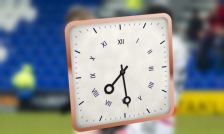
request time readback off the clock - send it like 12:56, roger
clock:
7:29
